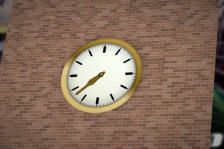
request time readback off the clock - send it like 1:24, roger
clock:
7:38
